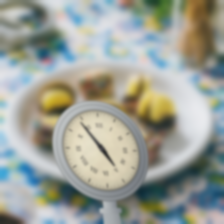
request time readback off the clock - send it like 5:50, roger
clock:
4:54
